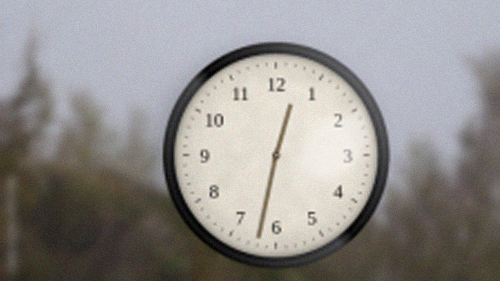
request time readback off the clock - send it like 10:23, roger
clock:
12:32
